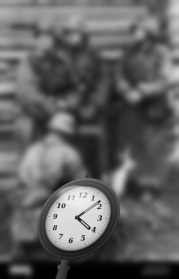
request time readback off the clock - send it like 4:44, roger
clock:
4:08
